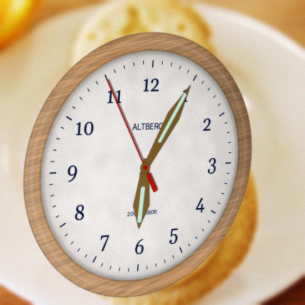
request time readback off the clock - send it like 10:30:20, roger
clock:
6:04:55
